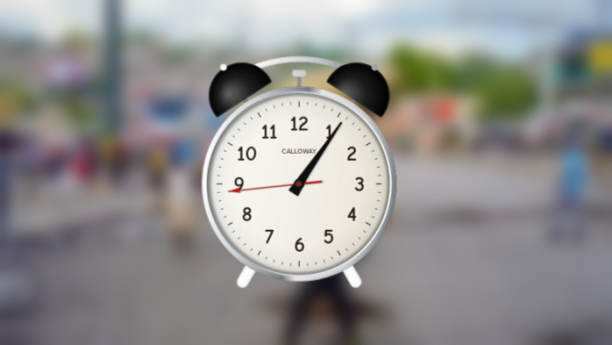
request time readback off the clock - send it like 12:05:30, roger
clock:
1:05:44
